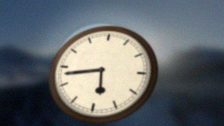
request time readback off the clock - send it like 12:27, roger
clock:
5:43
